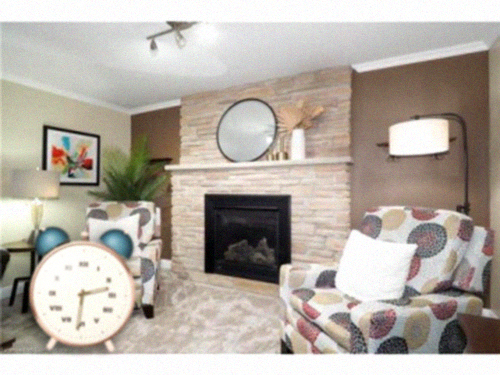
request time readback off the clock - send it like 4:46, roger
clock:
2:31
